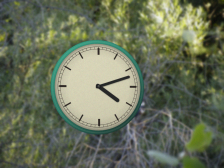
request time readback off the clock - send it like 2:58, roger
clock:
4:12
